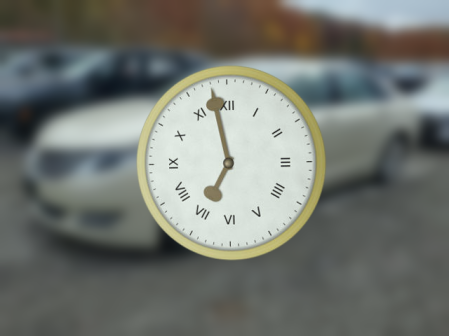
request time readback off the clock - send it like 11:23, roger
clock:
6:58
